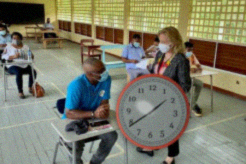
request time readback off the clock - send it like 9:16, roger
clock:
1:39
